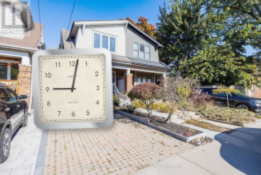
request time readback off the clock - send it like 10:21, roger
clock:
9:02
